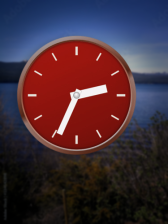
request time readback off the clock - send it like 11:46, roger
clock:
2:34
